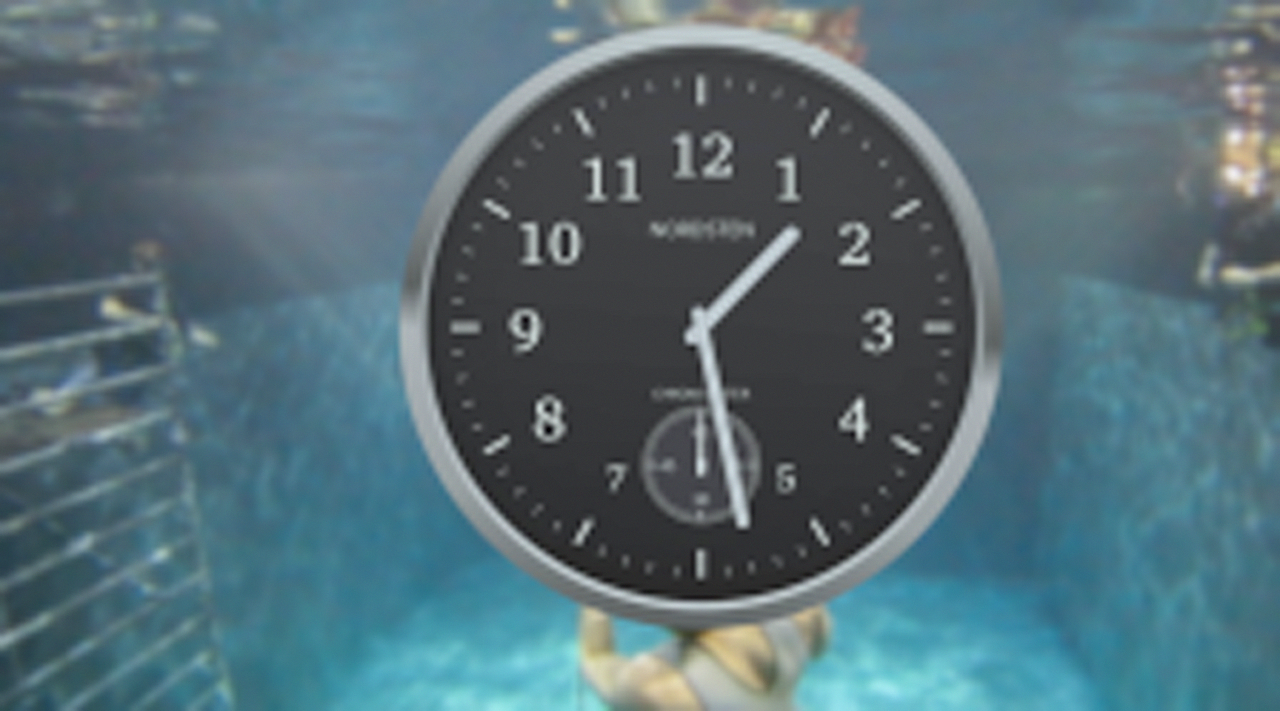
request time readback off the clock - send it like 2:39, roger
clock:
1:28
